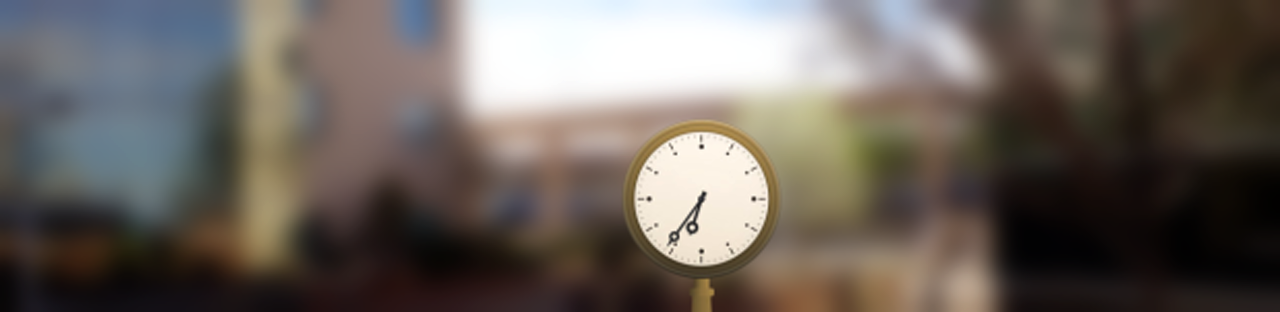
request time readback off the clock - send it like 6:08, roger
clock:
6:36
